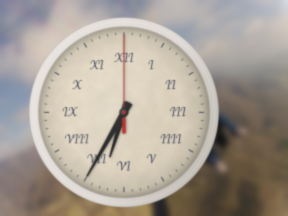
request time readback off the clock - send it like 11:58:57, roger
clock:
6:35:00
